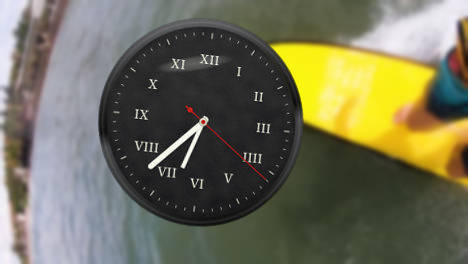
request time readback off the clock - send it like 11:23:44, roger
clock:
6:37:21
